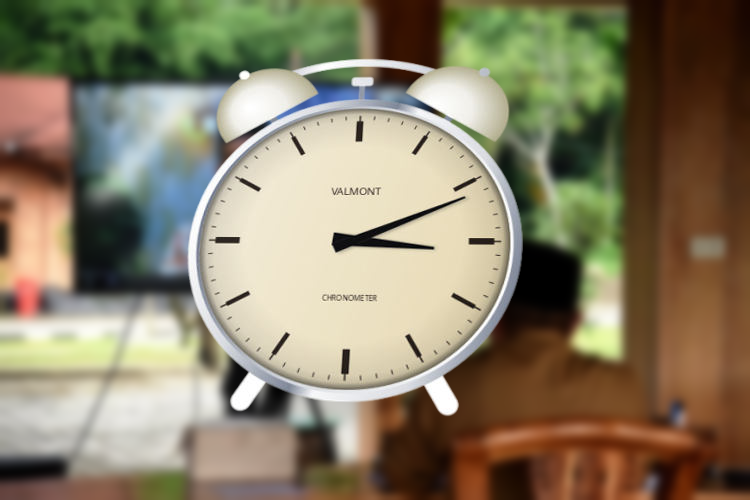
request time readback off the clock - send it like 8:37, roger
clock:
3:11
